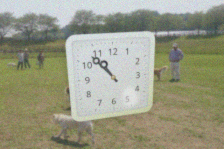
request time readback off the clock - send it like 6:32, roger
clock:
10:53
